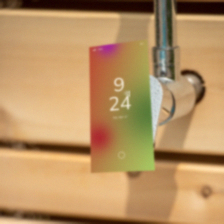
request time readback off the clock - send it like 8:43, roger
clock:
9:24
